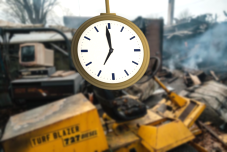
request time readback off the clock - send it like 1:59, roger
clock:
6:59
